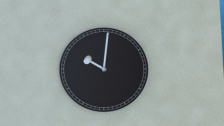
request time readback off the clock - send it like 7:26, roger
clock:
10:01
